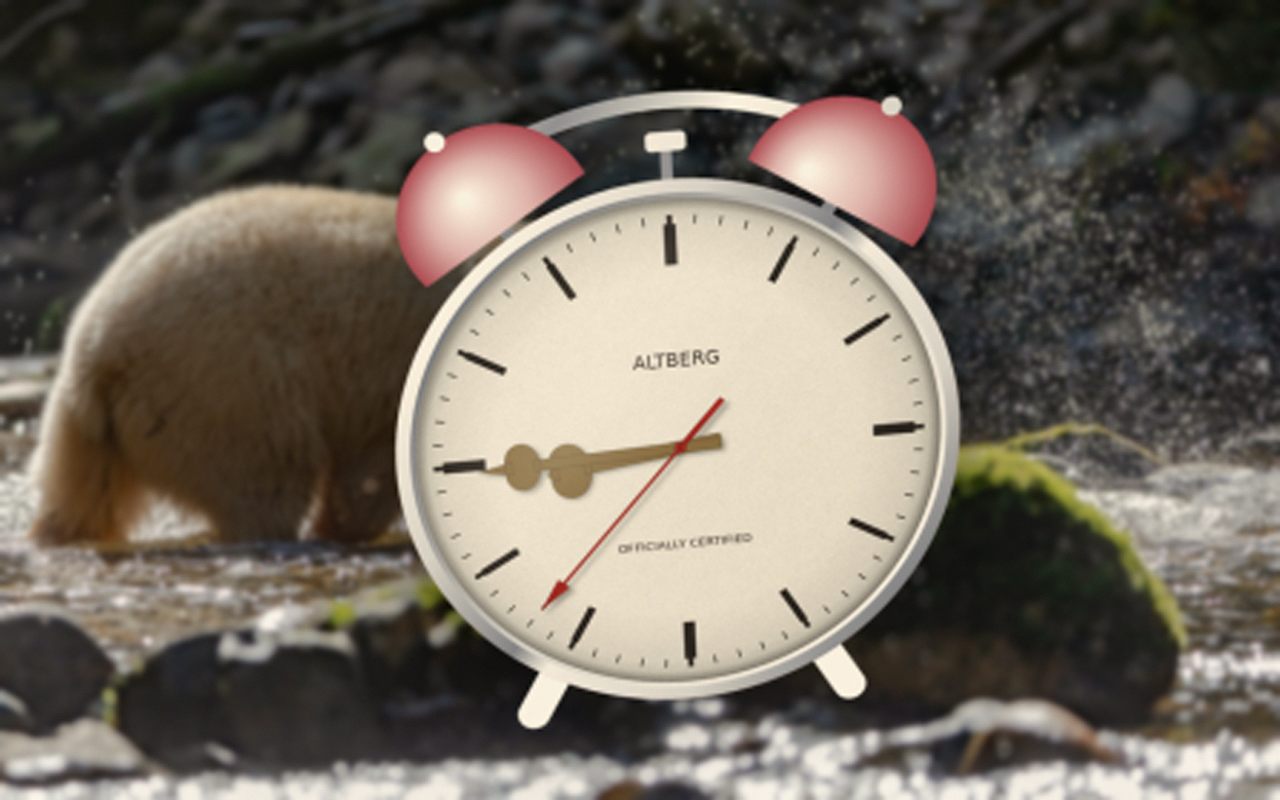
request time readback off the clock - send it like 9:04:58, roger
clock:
8:44:37
